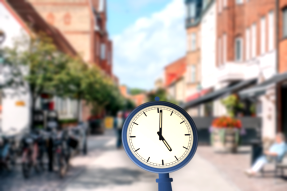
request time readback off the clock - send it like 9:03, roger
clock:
5:01
